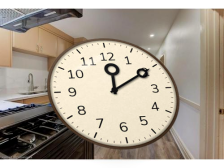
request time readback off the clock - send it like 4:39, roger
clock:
12:10
